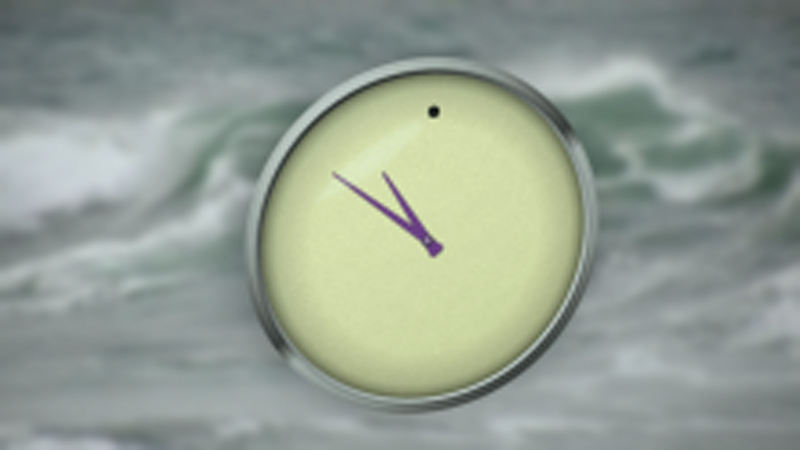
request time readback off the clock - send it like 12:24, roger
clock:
10:51
